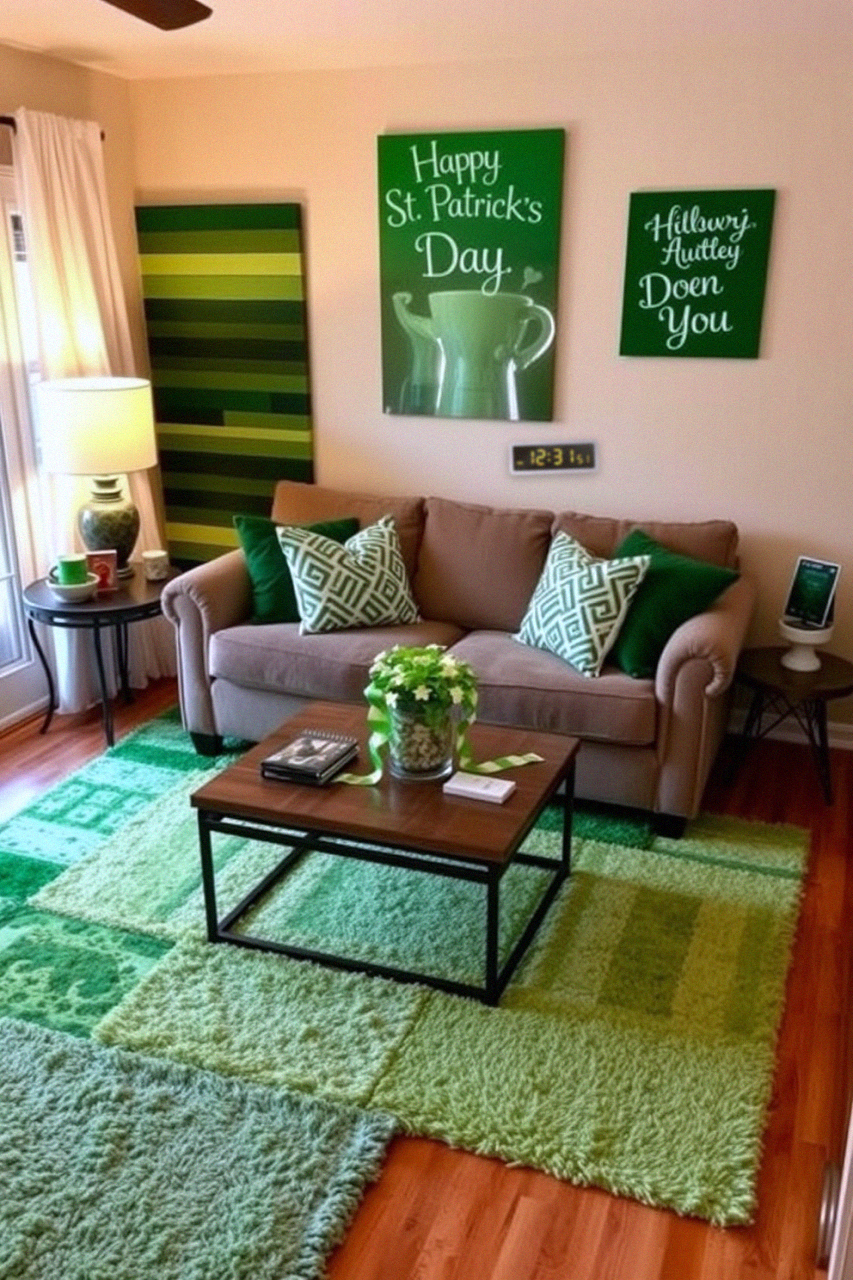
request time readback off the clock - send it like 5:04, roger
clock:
12:31
